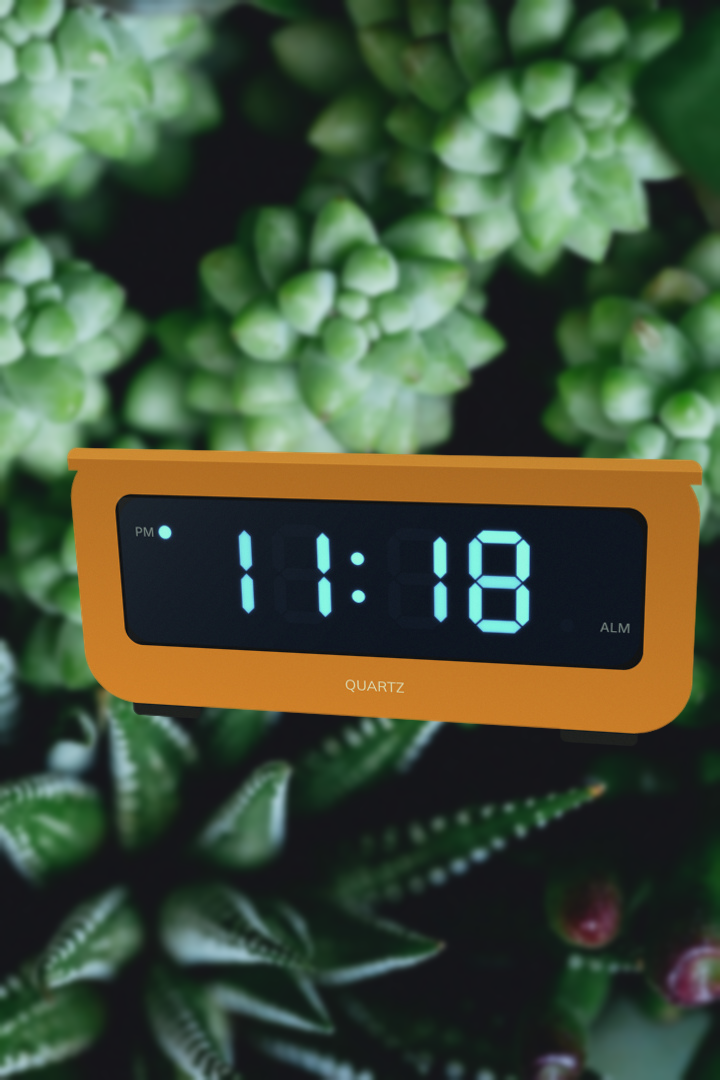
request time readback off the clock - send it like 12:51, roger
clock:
11:18
